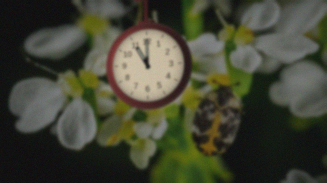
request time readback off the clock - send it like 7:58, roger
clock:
11:00
